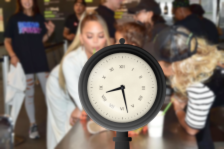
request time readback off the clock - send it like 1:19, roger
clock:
8:28
